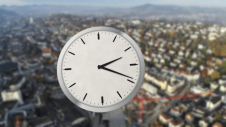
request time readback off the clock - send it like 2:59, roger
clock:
2:19
